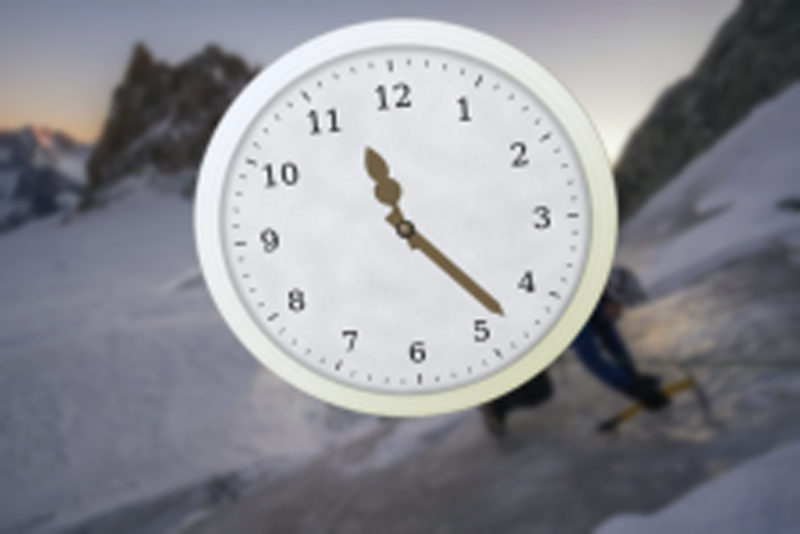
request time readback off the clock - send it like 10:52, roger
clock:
11:23
